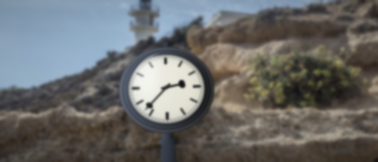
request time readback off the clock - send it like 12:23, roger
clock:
2:37
